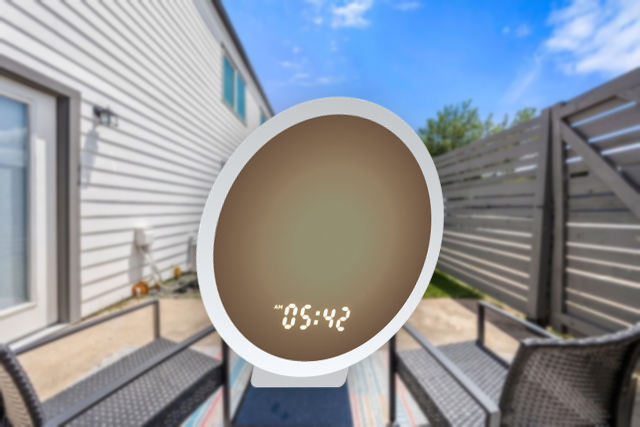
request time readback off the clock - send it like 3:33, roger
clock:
5:42
